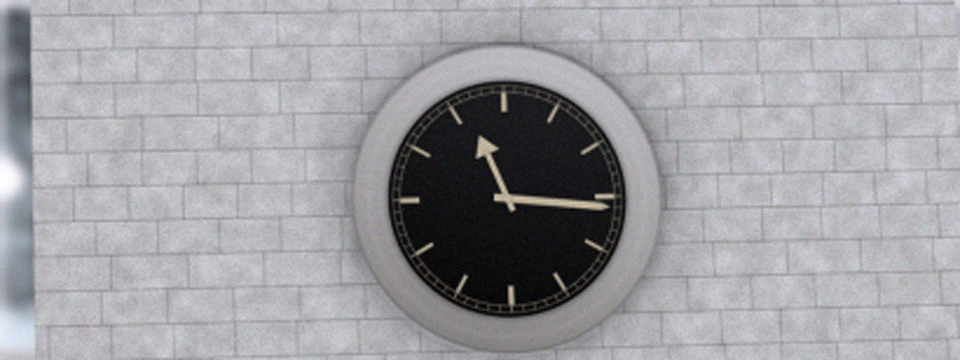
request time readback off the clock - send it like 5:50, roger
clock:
11:16
